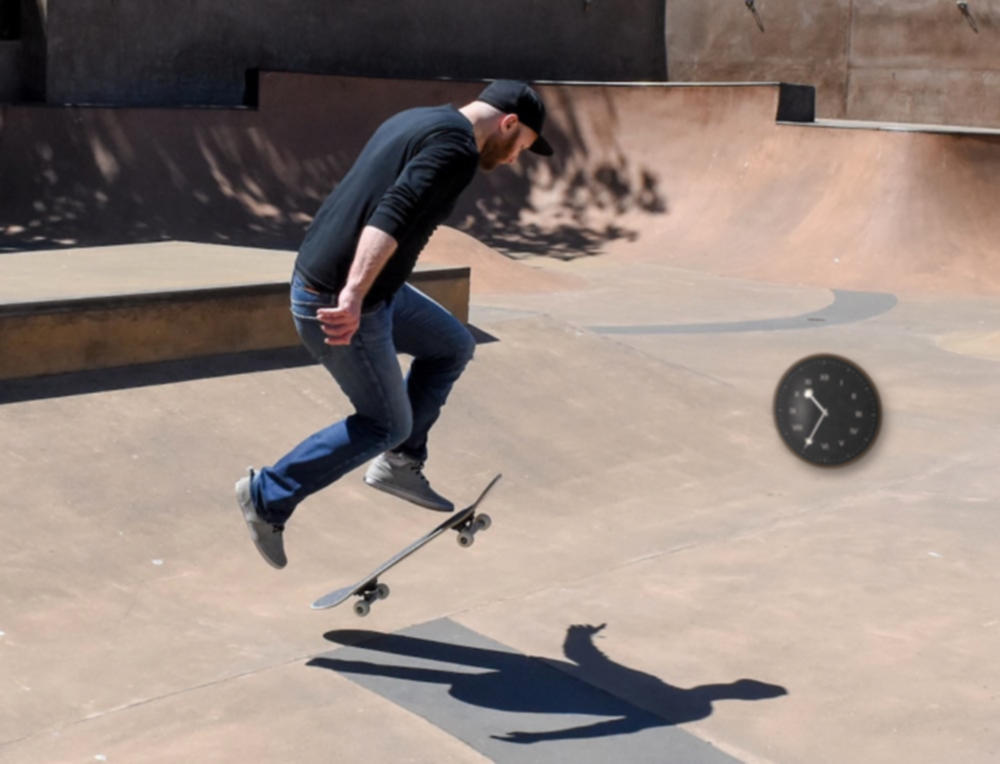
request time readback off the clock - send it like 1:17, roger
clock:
10:35
